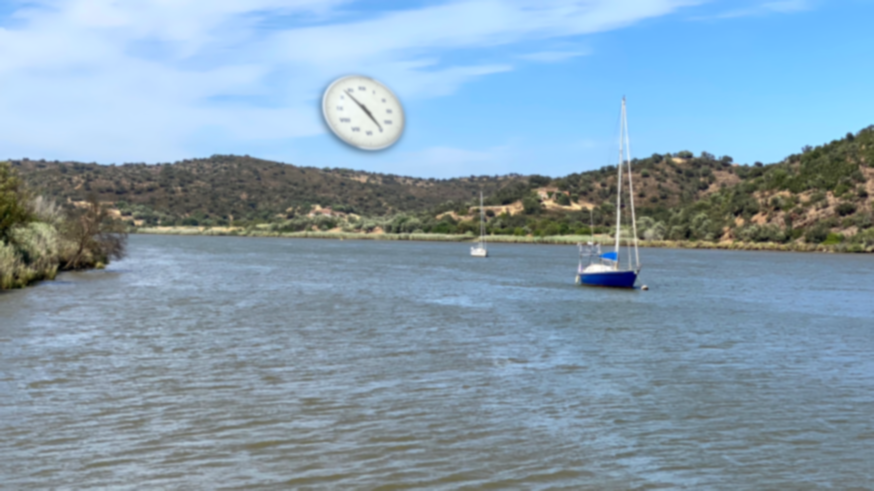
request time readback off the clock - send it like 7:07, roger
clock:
4:53
